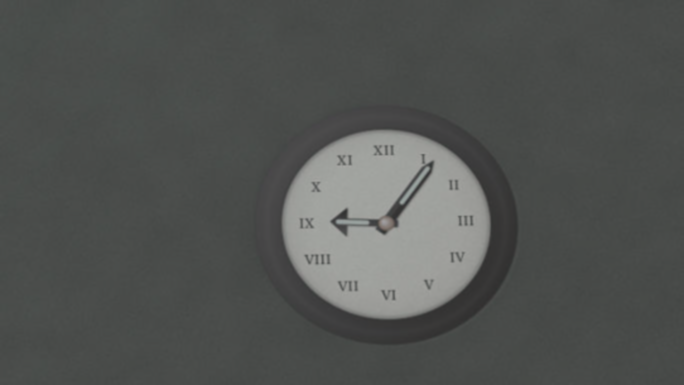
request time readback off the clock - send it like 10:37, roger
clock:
9:06
